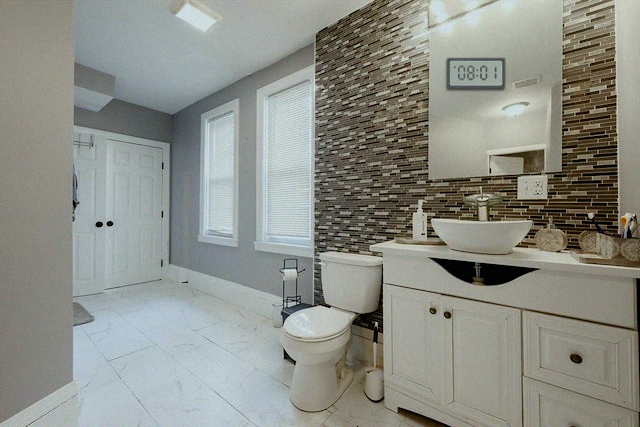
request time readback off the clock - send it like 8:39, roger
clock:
8:01
